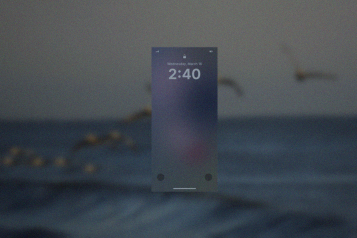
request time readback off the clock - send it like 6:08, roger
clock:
2:40
